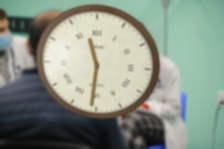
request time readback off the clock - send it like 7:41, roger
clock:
11:31
